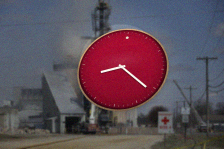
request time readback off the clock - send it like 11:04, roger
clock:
8:21
